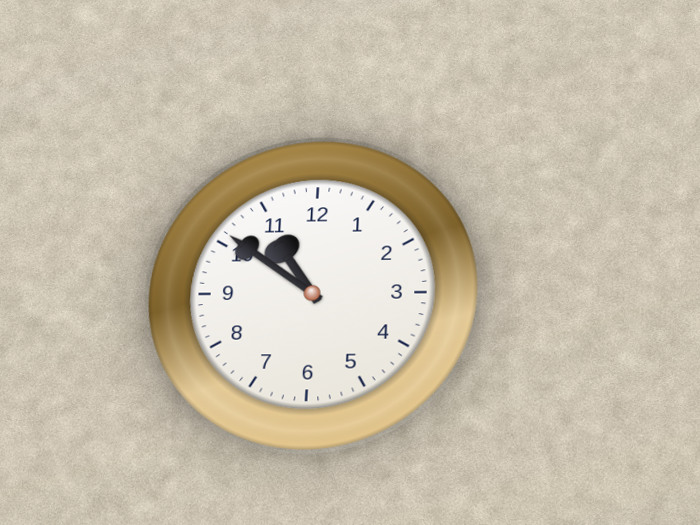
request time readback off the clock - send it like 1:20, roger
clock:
10:51
